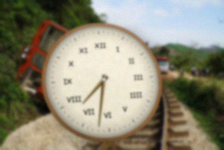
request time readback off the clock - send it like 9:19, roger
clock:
7:32
